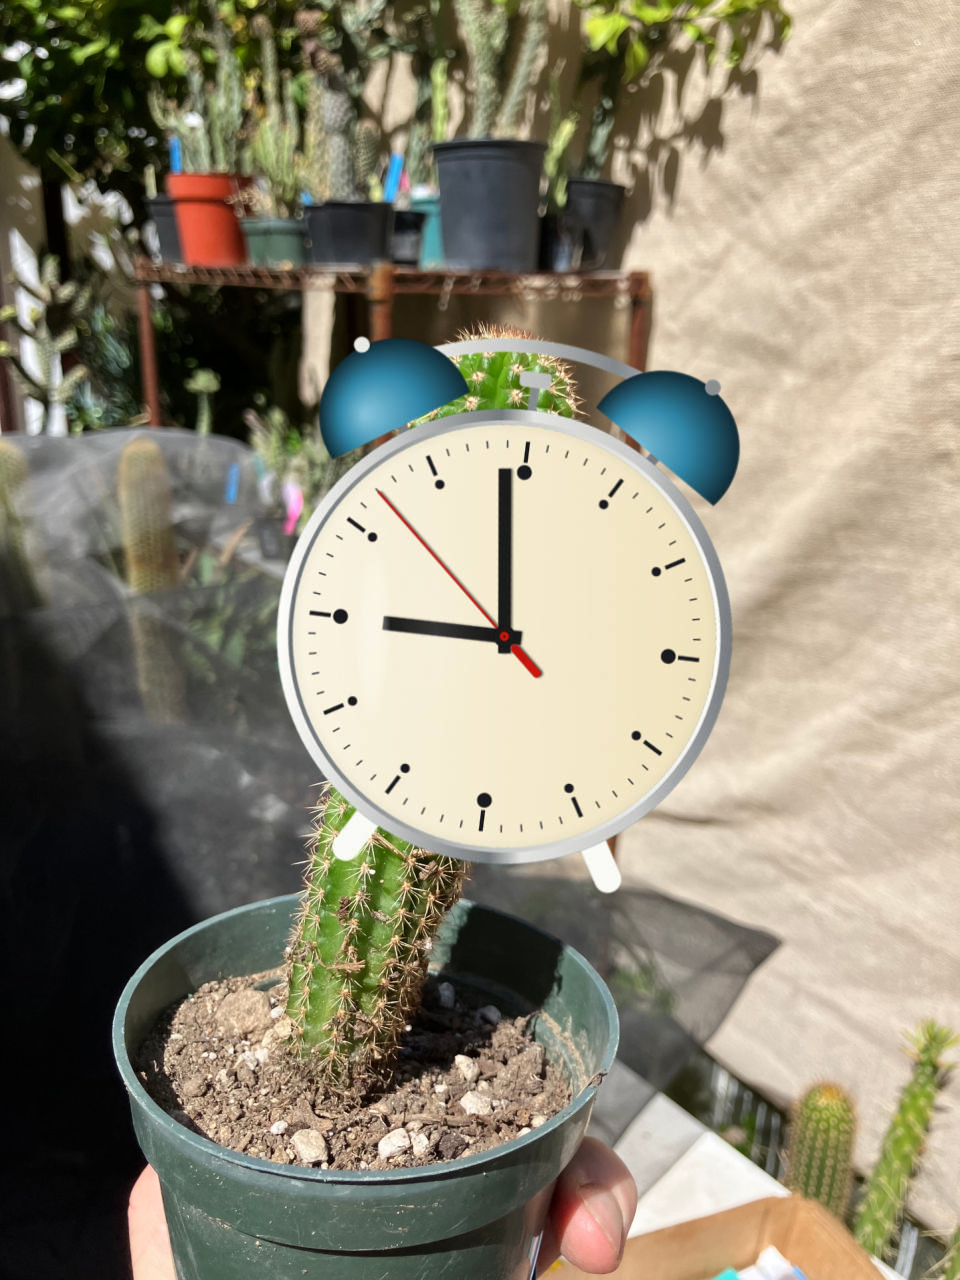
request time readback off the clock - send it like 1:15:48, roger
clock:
8:58:52
